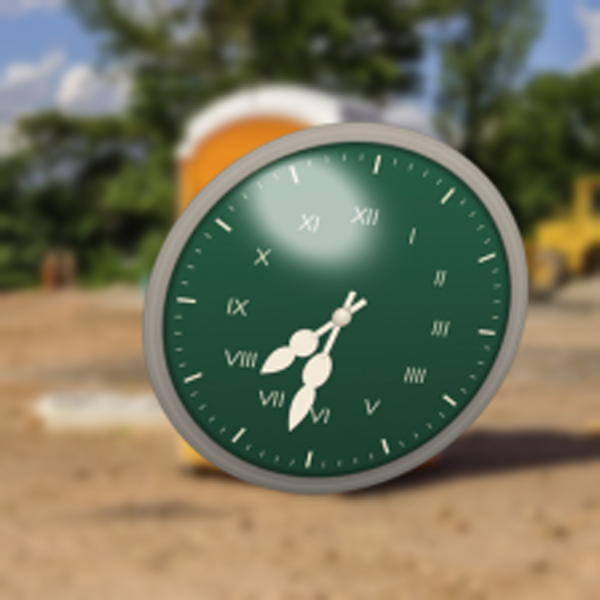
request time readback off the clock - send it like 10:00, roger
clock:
7:32
